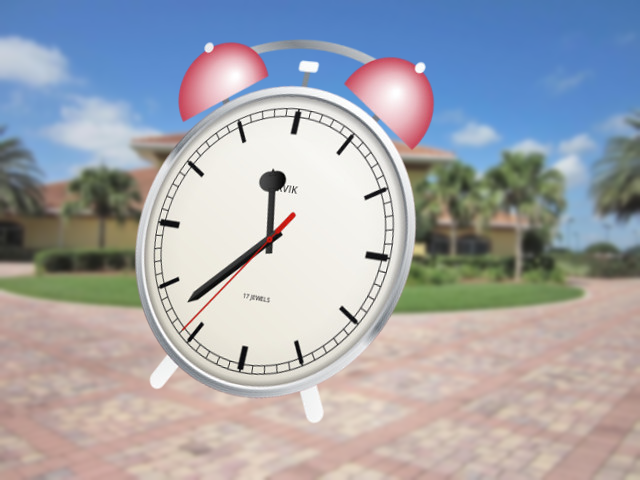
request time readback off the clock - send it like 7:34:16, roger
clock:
11:37:36
